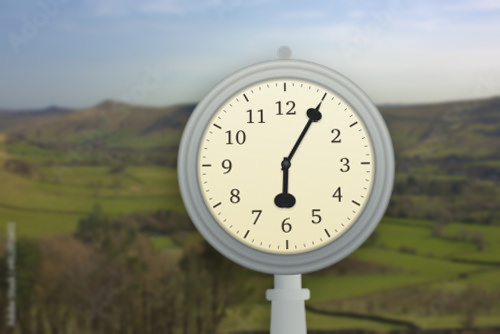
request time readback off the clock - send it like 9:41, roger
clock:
6:05
